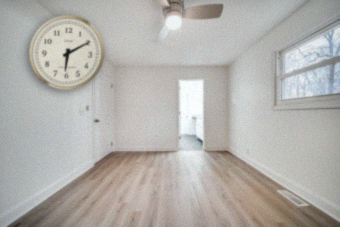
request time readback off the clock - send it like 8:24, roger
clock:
6:10
